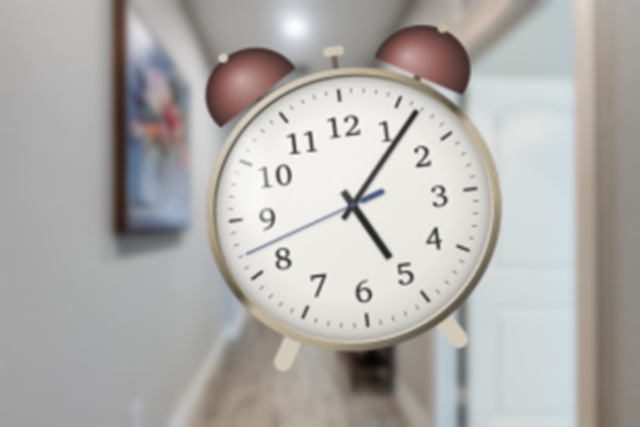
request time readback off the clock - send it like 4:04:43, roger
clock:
5:06:42
